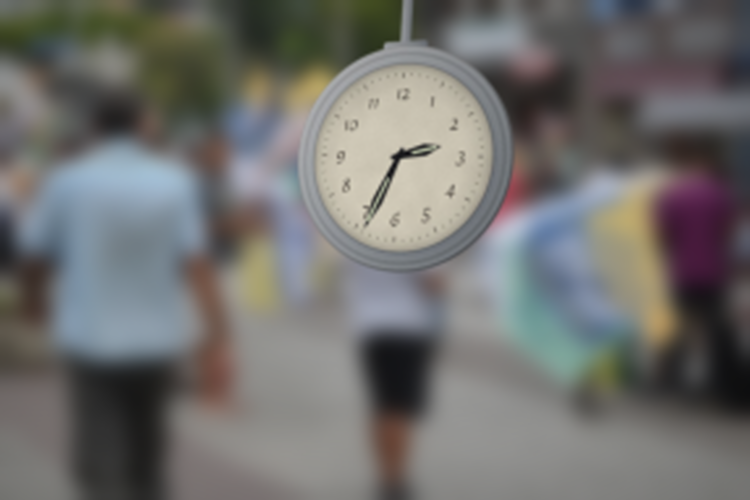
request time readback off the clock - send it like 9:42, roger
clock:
2:34
